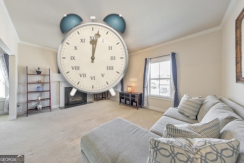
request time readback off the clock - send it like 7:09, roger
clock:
12:02
